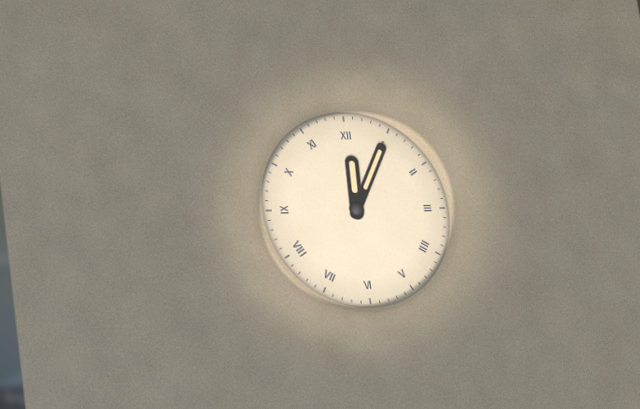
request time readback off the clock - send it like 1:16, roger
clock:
12:05
